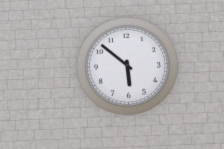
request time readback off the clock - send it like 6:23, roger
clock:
5:52
